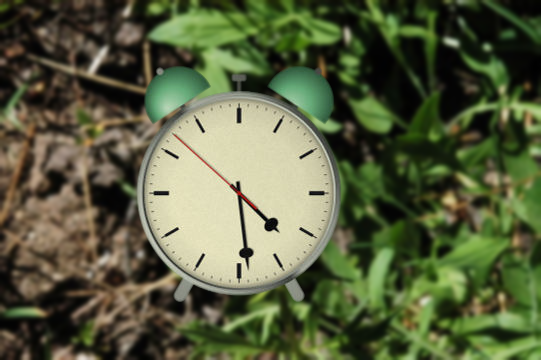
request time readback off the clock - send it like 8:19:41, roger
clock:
4:28:52
